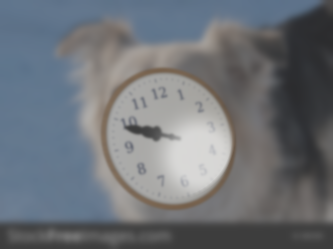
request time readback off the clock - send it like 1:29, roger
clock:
9:49
